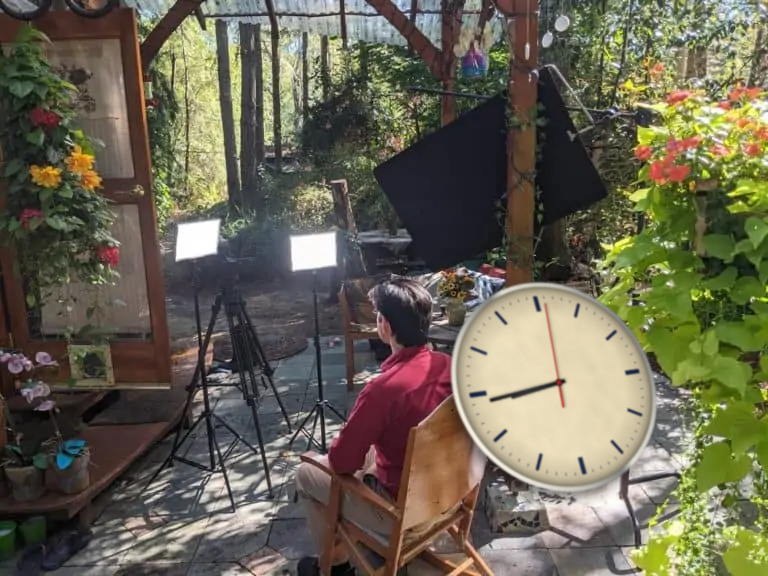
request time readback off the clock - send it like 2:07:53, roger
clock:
8:44:01
